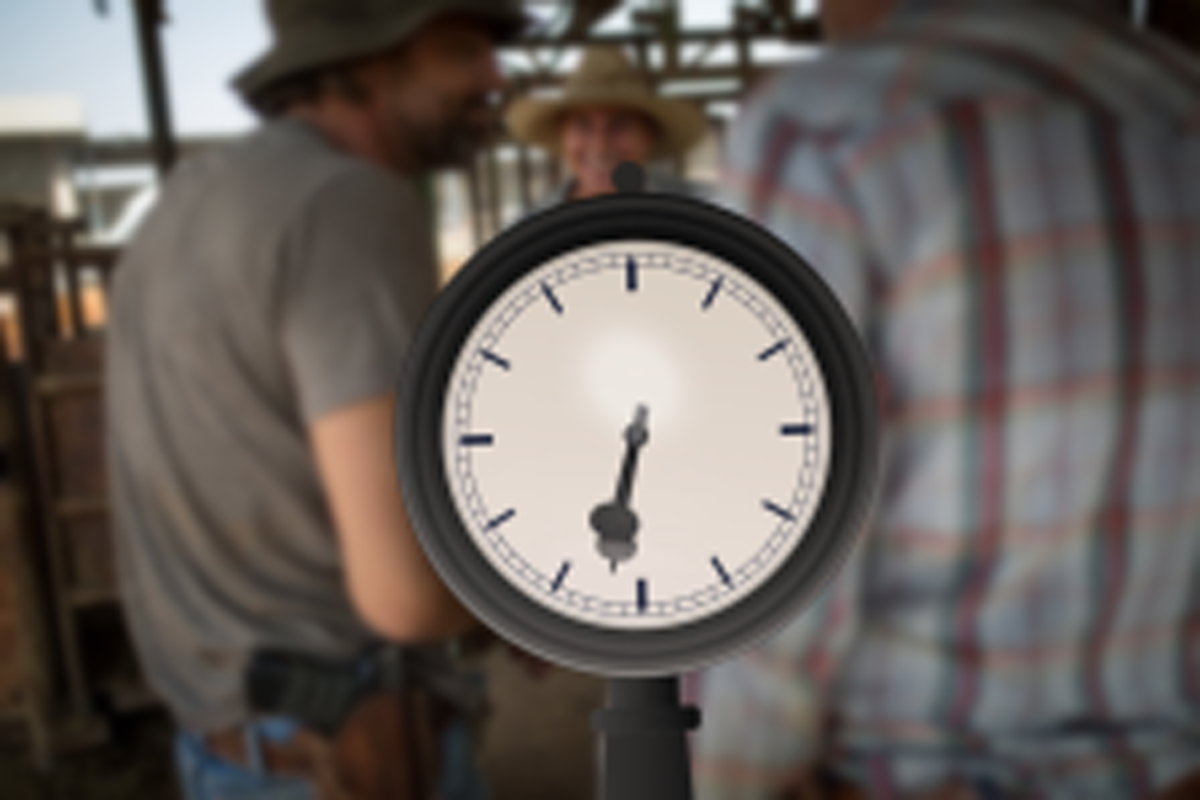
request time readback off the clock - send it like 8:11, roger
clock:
6:32
